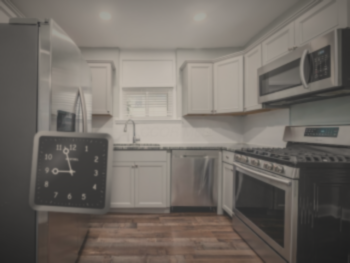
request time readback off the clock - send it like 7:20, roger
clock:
8:57
